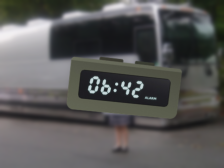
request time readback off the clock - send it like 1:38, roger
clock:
6:42
